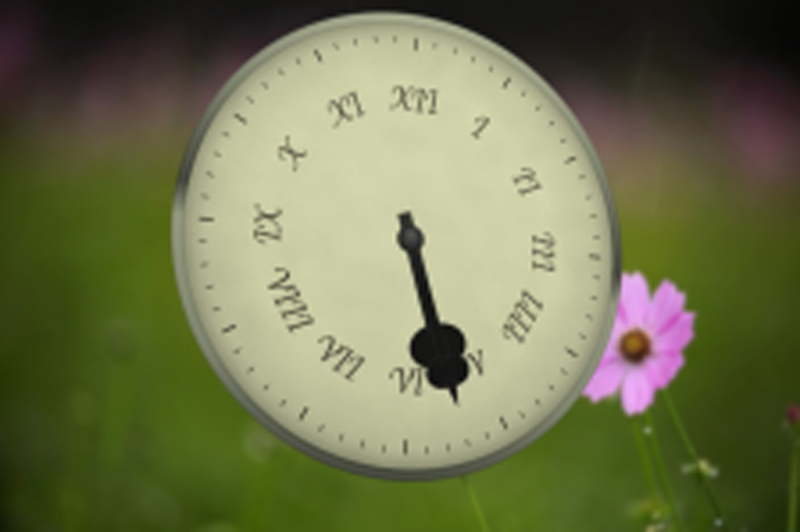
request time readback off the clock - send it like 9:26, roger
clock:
5:27
